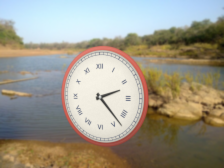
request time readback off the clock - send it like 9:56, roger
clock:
2:23
